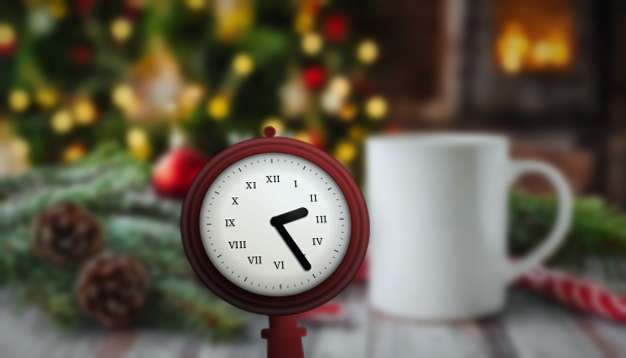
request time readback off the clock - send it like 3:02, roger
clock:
2:25
